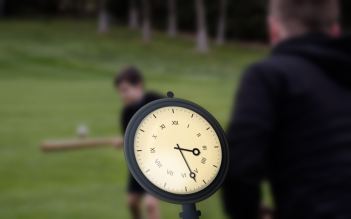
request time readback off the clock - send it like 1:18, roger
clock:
3:27
